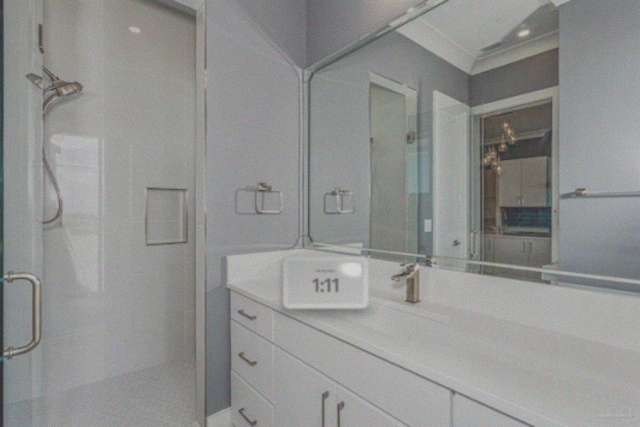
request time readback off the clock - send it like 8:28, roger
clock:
1:11
